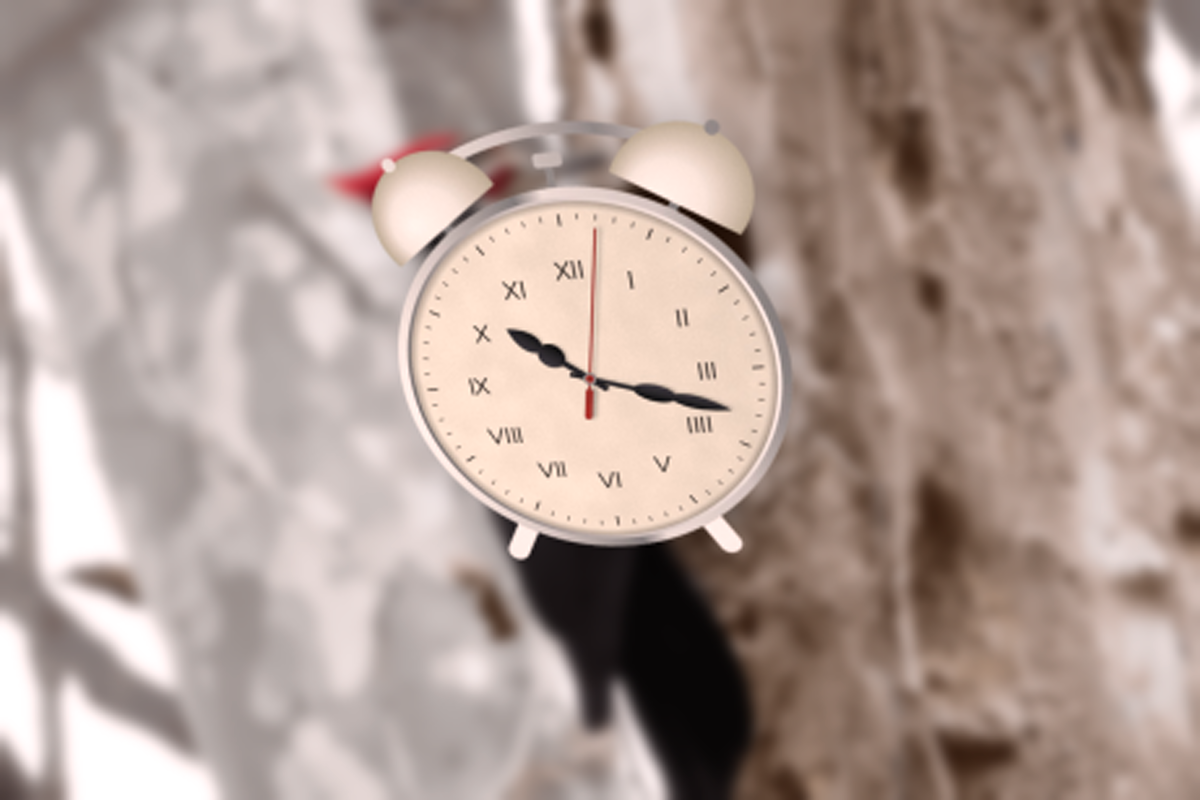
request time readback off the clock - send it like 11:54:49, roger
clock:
10:18:02
